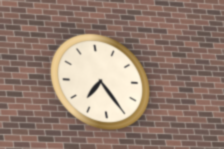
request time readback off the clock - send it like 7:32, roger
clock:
7:25
